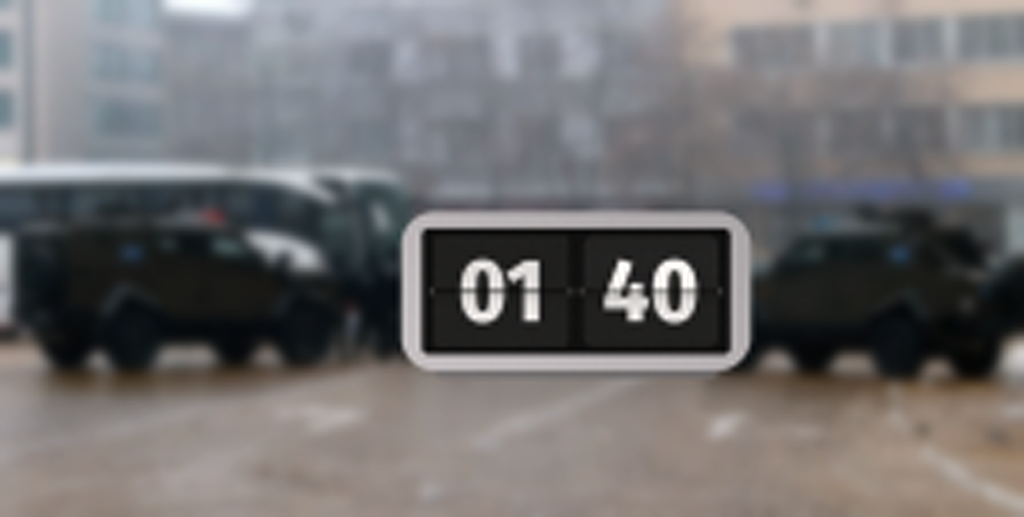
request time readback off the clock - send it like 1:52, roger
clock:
1:40
